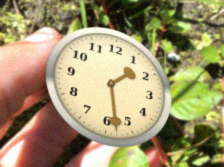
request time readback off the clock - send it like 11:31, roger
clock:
1:28
